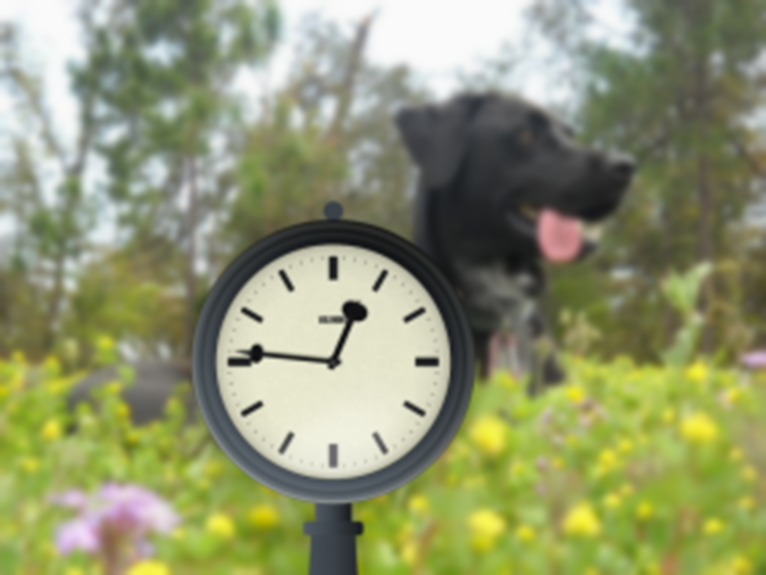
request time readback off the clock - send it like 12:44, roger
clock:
12:46
